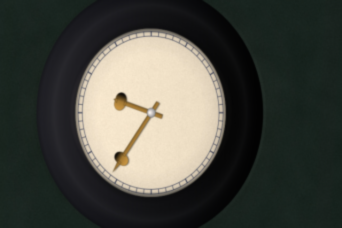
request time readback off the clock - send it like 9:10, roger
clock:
9:36
